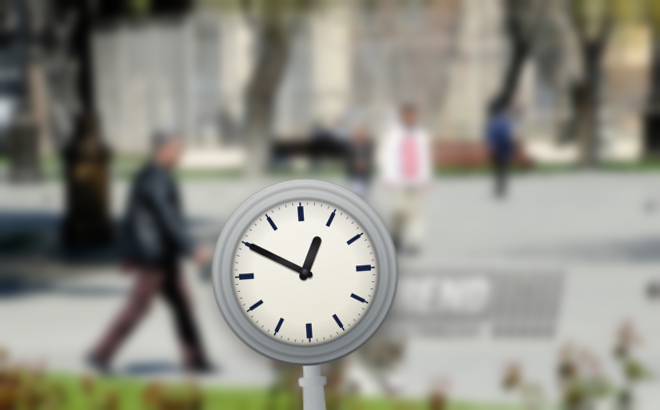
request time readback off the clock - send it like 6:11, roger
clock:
12:50
